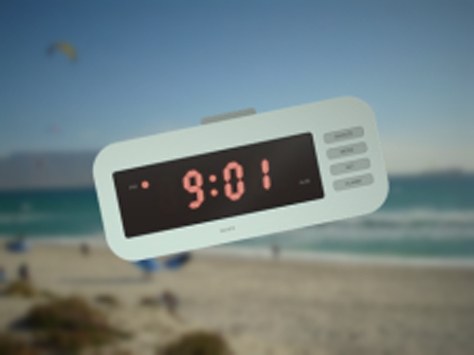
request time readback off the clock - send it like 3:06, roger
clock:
9:01
